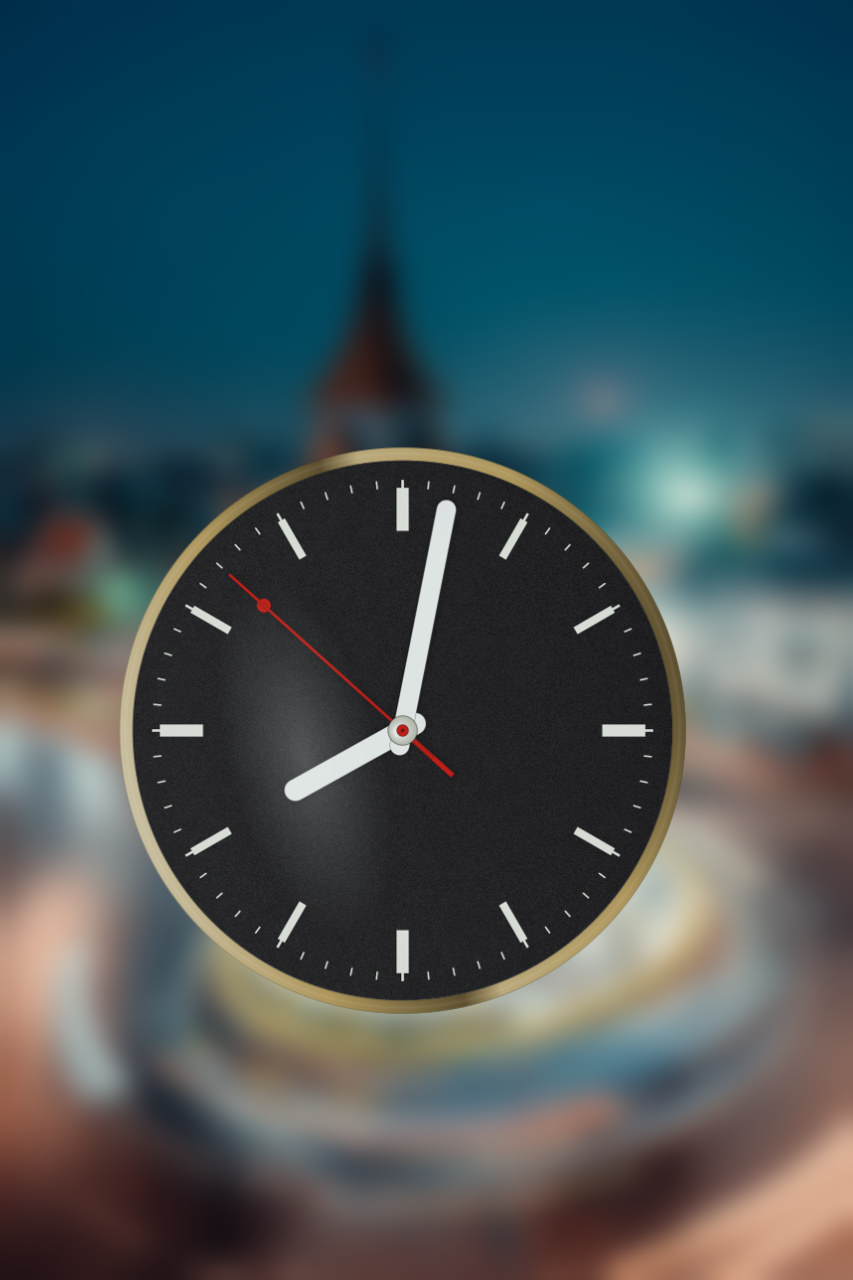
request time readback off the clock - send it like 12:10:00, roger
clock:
8:01:52
